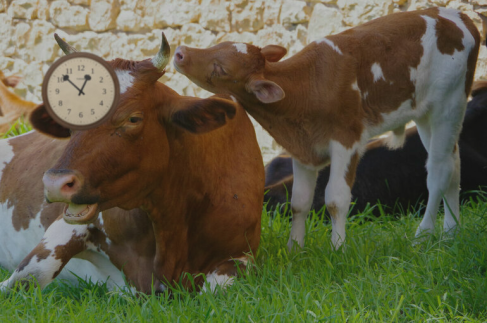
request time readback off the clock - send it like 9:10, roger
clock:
12:52
